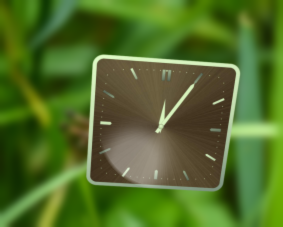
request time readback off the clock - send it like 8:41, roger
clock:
12:05
